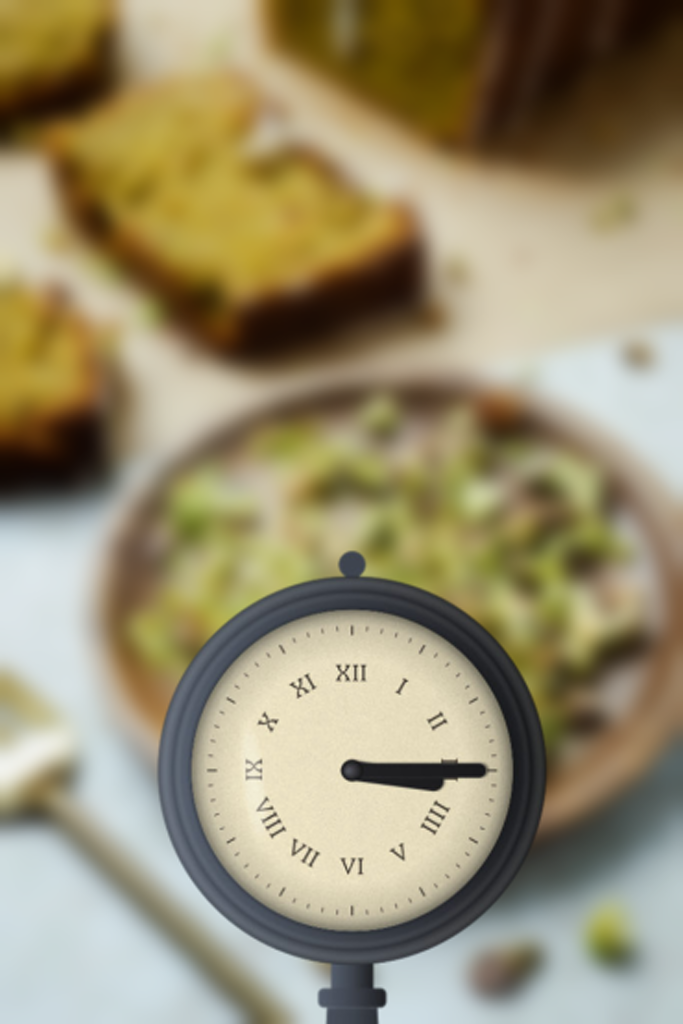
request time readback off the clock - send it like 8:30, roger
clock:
3:15
